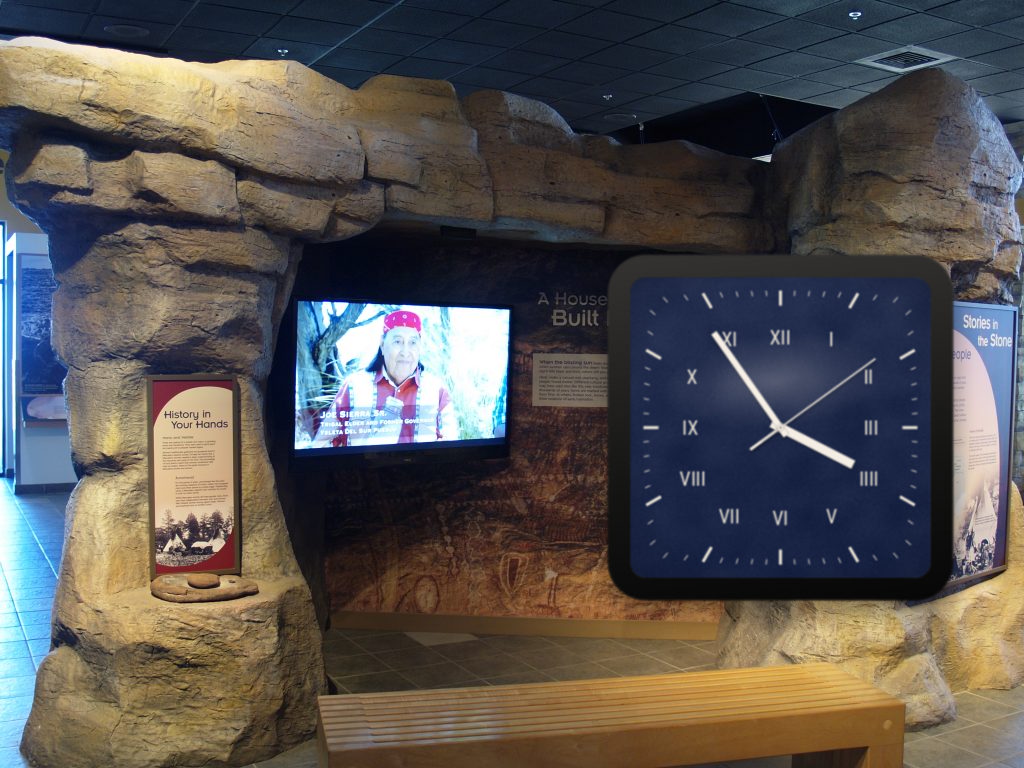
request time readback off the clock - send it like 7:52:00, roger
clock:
3:54:09
